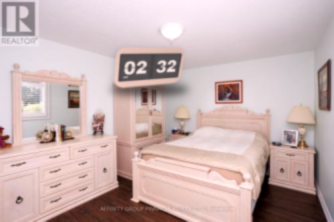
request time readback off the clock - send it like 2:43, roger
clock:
2:32
